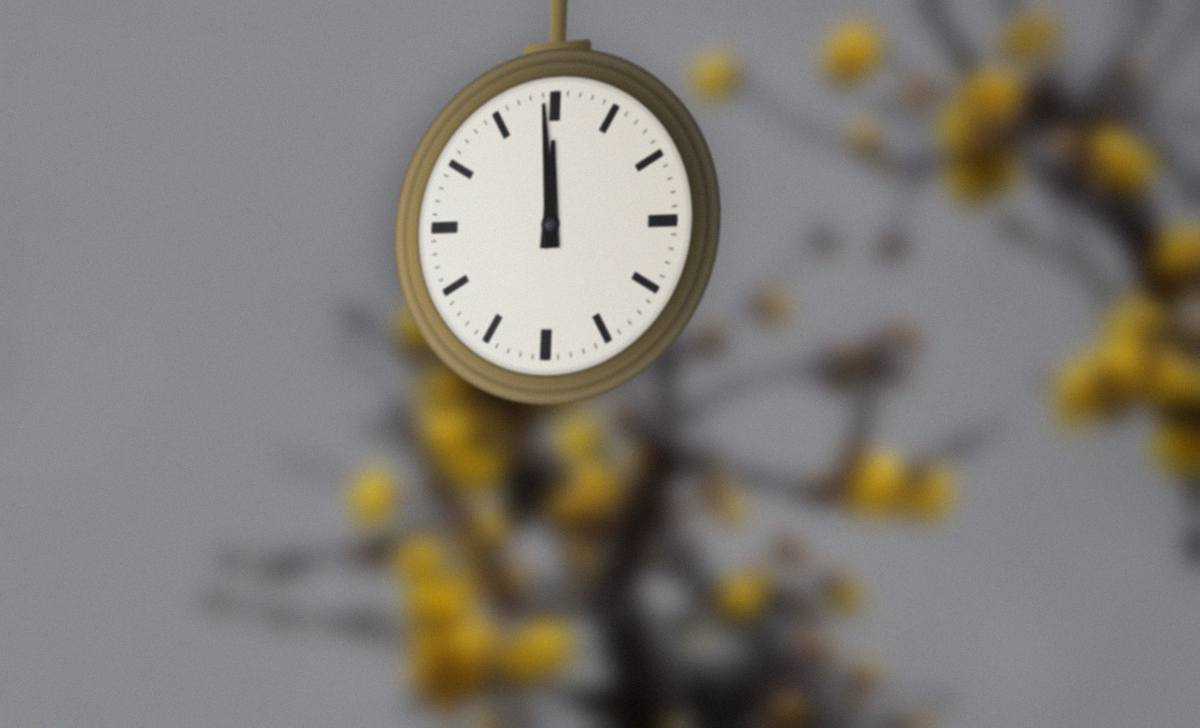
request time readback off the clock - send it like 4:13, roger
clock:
11:59
